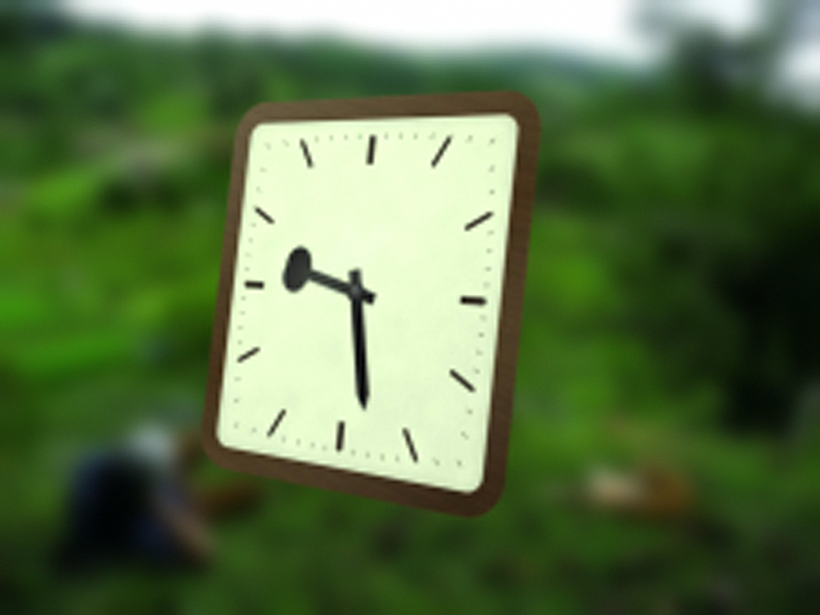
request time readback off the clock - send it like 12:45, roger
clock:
9:28
